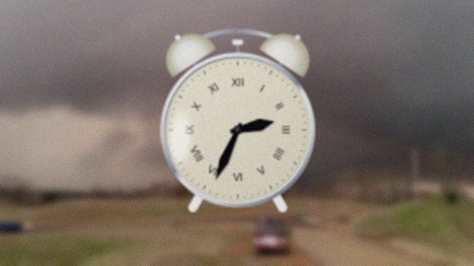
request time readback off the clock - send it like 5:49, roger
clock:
2:34
